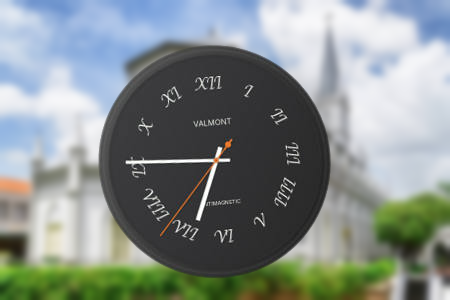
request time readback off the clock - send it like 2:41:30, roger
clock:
6:45:37
